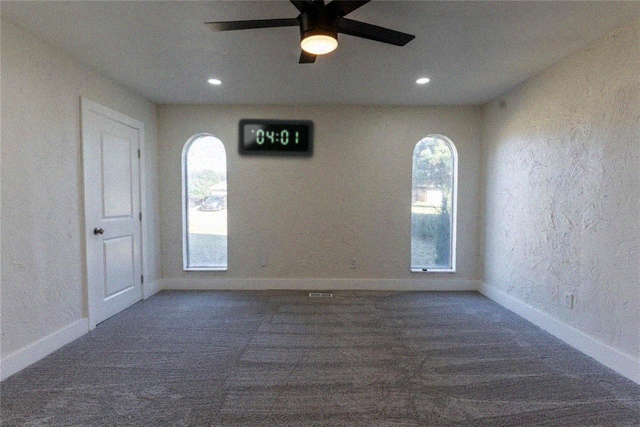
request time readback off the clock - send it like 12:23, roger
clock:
4:01
